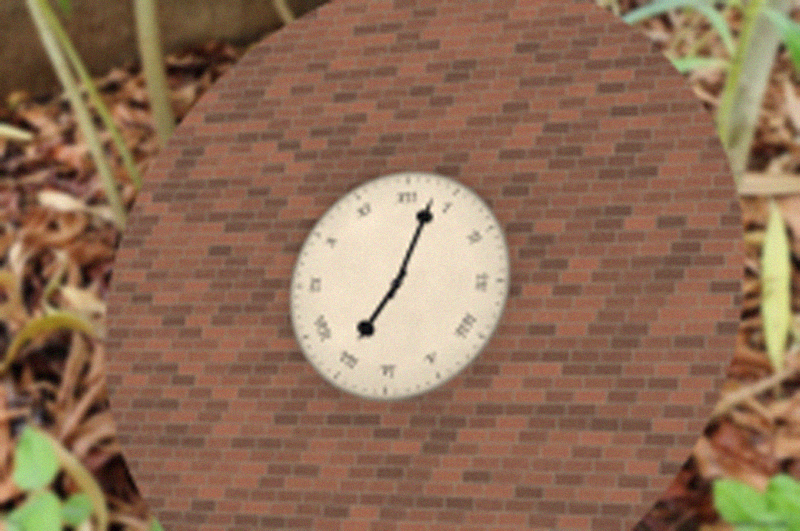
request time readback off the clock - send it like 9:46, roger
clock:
7:03
